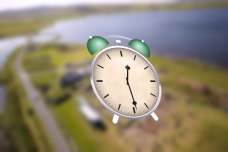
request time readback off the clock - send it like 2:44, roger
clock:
12:29
